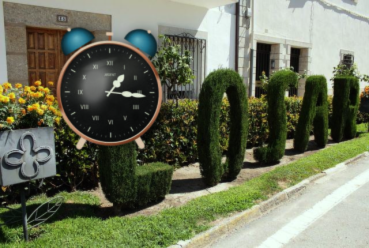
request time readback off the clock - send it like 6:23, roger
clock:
1:16
